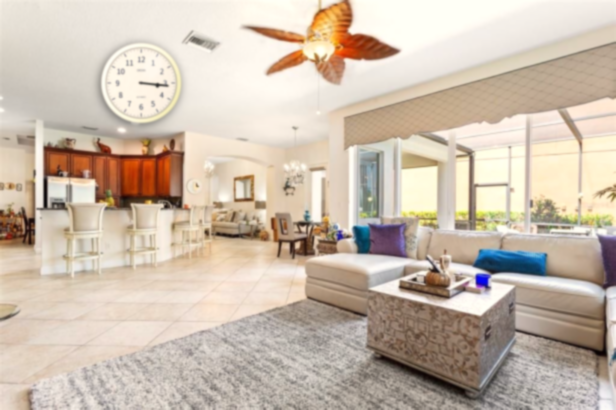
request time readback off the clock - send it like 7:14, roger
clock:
3:16
